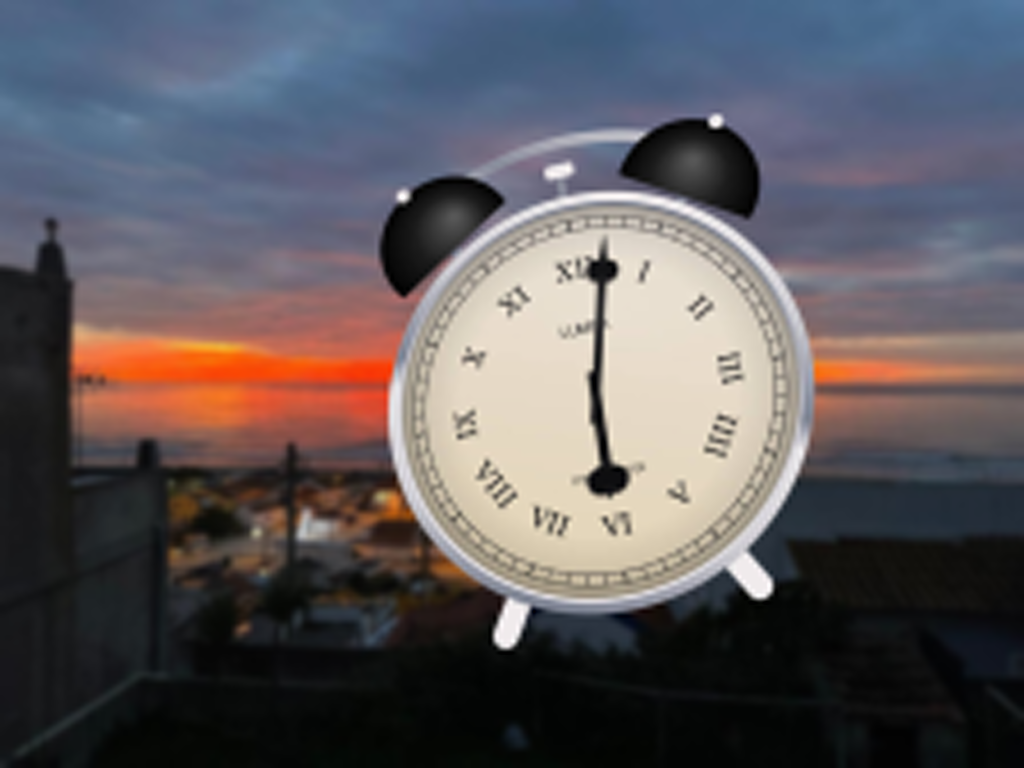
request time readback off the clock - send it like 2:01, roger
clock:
6:02
